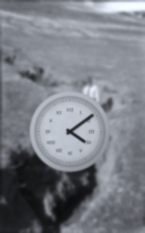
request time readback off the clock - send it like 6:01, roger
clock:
4:09
